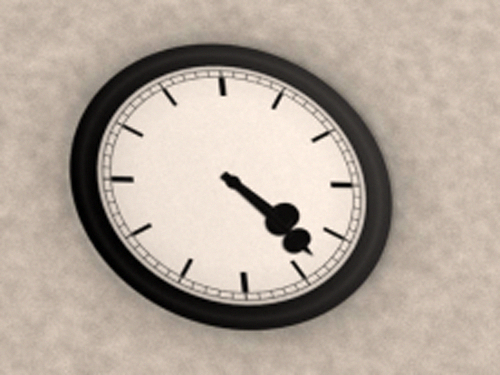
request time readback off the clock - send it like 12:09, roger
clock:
4:23
